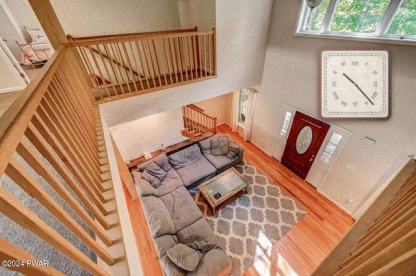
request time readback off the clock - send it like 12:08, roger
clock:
10:23
